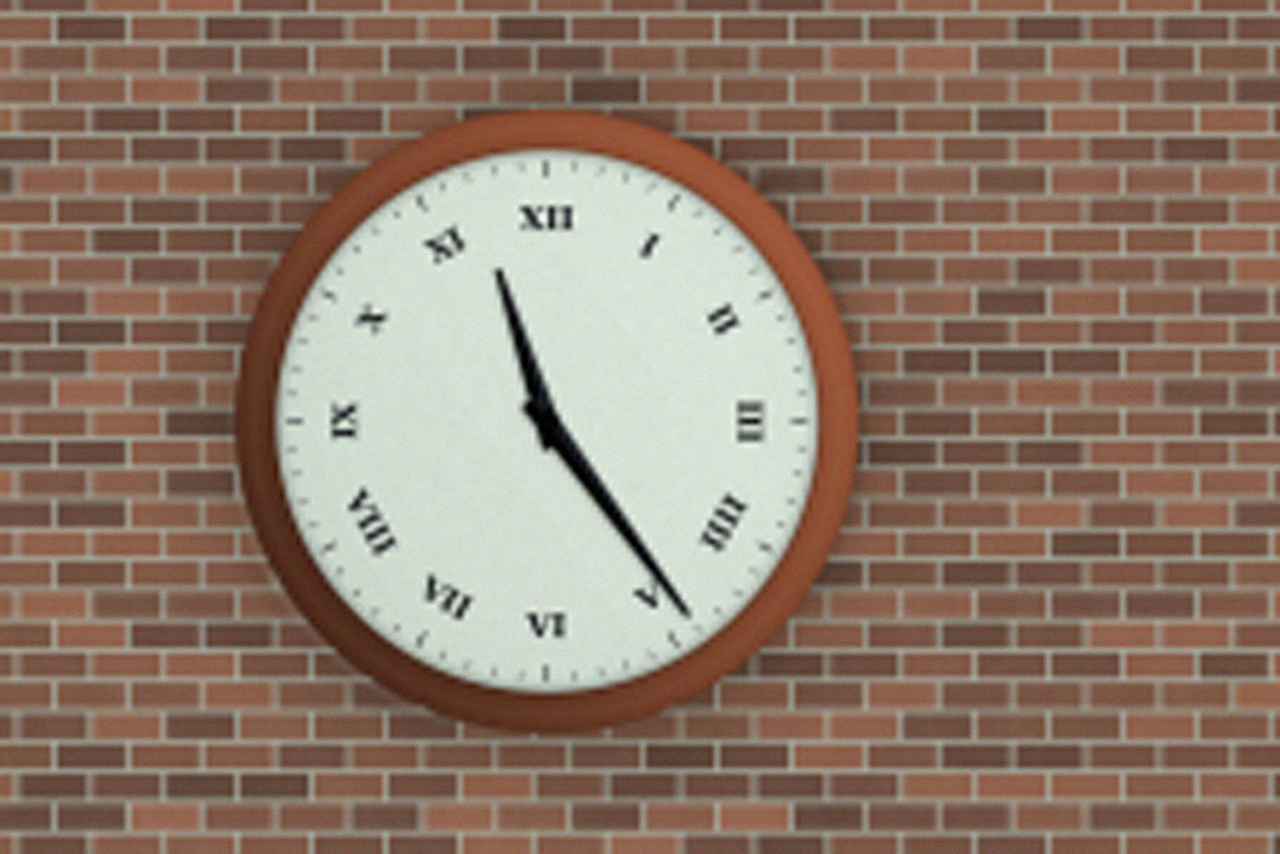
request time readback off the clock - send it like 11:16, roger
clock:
11:24
